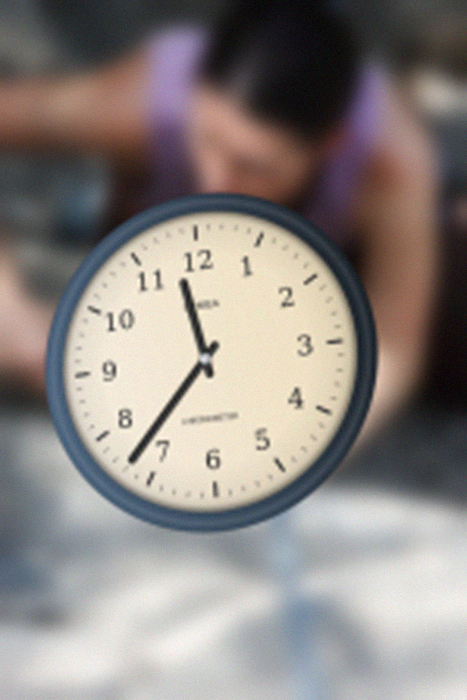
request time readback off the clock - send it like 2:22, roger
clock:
11:37
